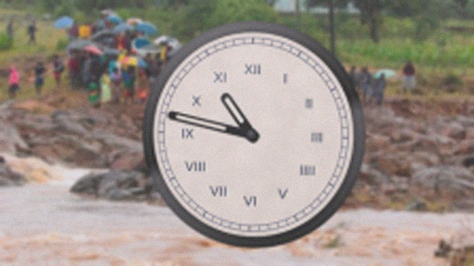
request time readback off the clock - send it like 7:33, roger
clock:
10:47
